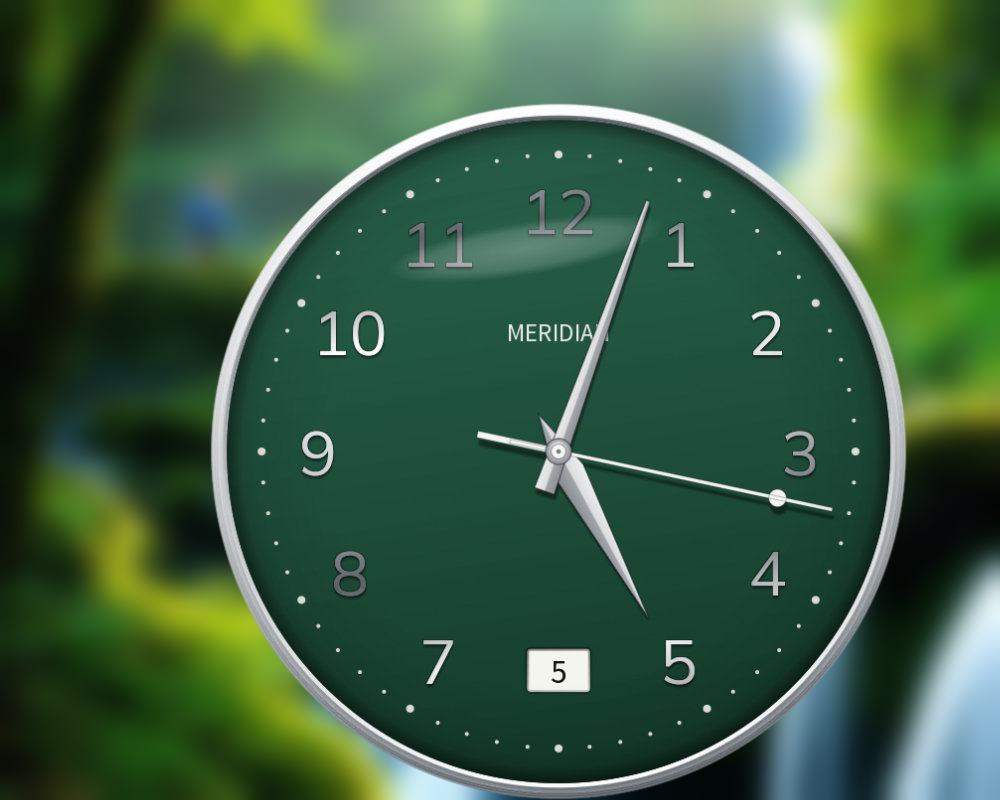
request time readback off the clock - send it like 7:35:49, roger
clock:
5:03:17
